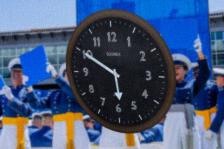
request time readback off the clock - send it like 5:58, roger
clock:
5:50
